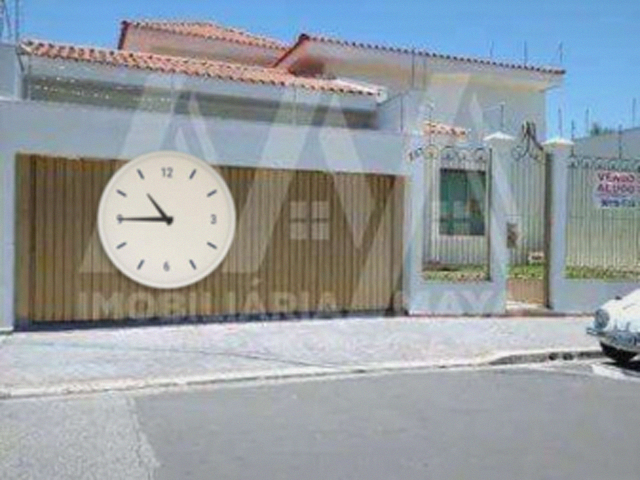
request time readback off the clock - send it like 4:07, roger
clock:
10:45
